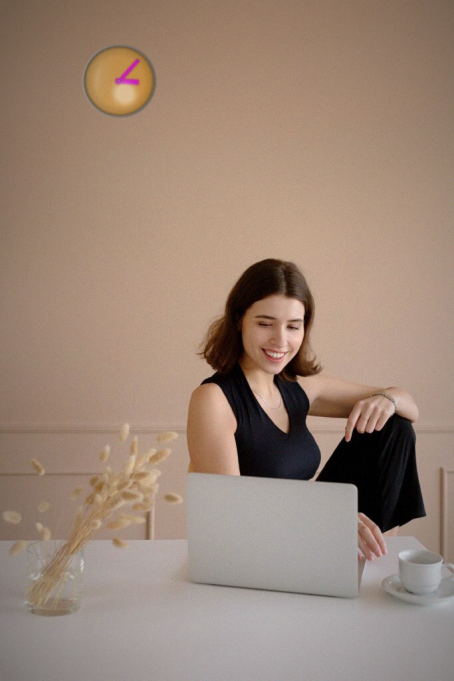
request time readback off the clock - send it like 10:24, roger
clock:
3:07
